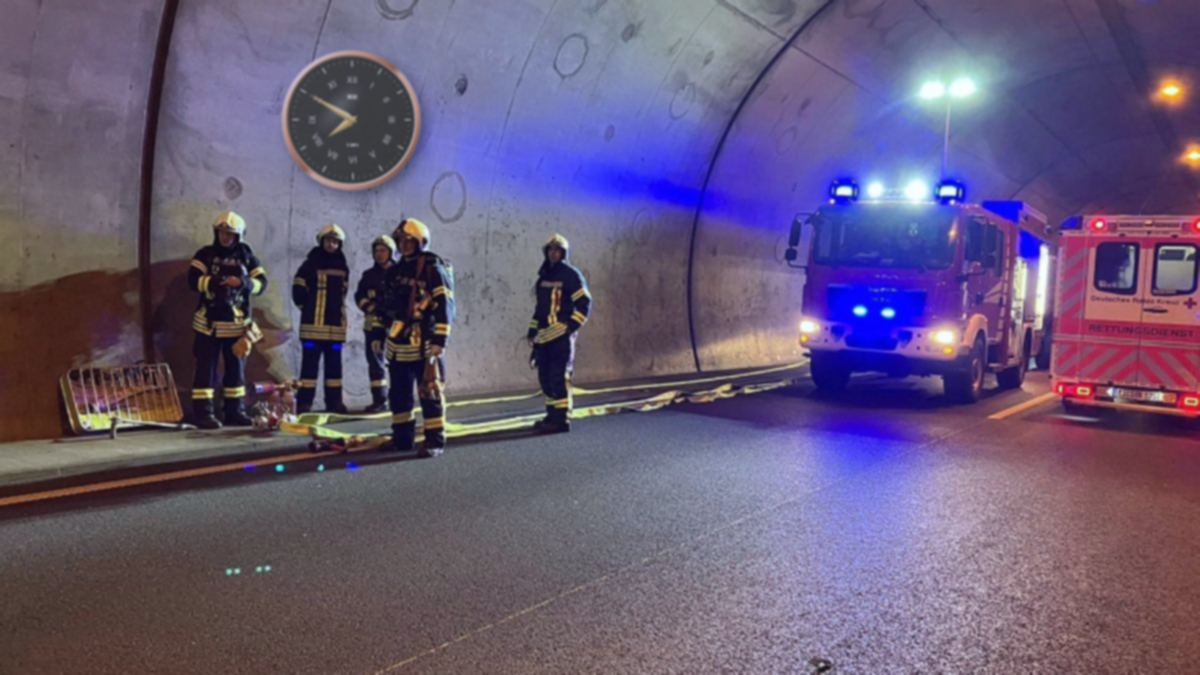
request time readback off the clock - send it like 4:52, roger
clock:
7:50
